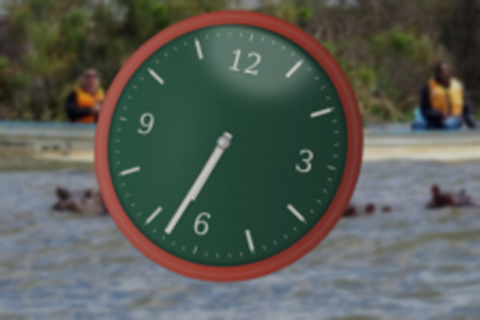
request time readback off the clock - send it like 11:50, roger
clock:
6:33
